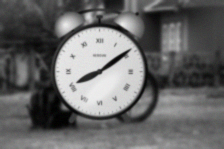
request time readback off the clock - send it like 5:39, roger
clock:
8:09
